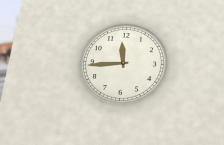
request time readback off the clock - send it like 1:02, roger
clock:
11:44
